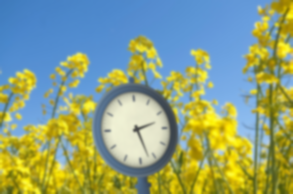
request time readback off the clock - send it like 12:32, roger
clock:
2:27
